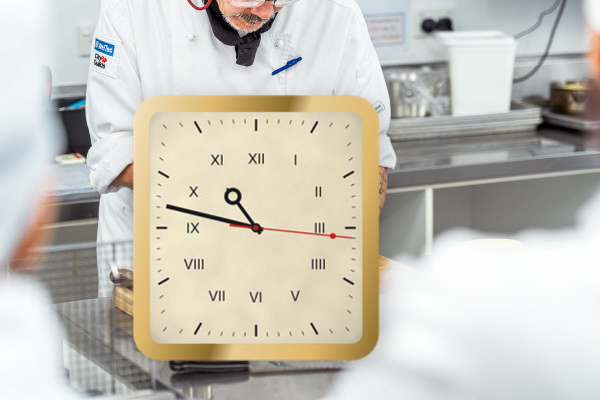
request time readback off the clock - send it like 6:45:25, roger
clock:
10:47:16
